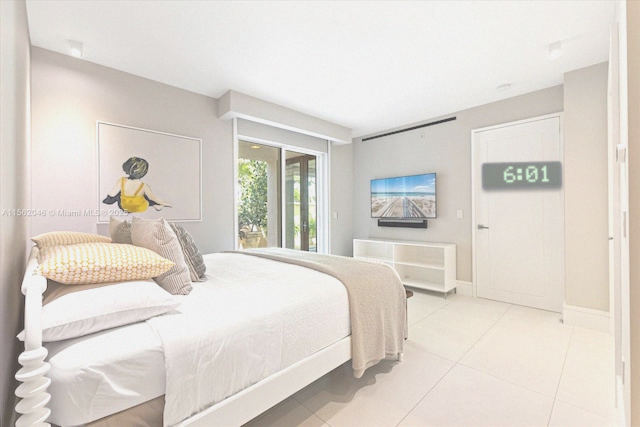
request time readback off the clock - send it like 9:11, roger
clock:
6:01
